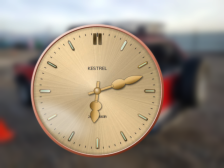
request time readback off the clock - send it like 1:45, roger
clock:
6:12
